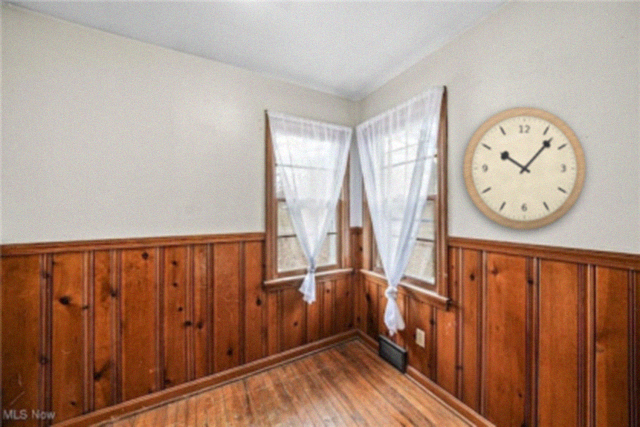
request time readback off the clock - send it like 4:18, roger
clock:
10:07
